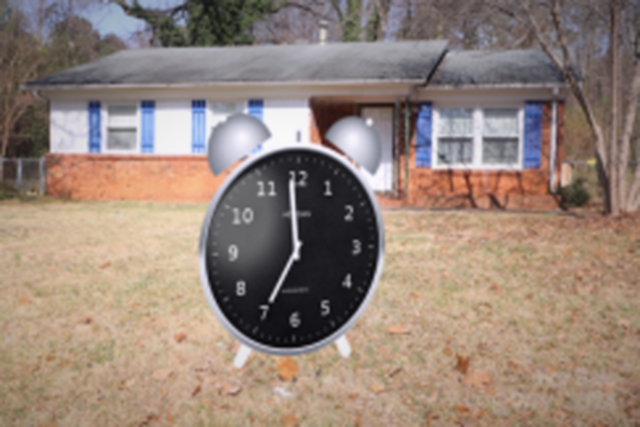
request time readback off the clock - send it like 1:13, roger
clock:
6:59
